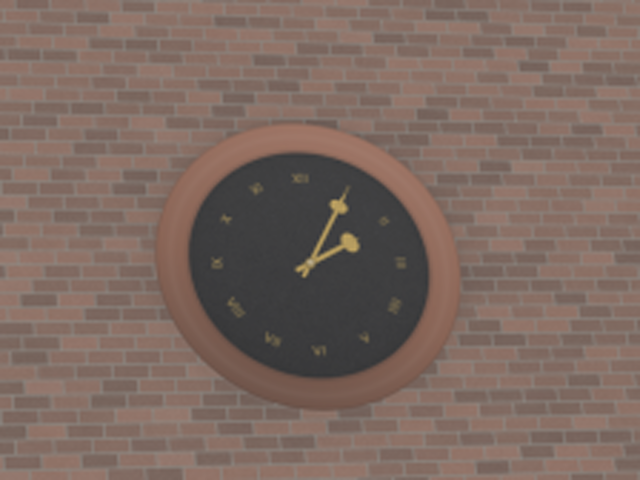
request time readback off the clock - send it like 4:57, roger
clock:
2:05
